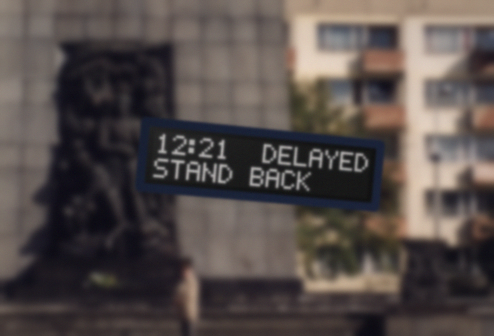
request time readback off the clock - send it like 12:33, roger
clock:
12:21
